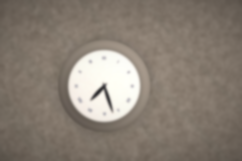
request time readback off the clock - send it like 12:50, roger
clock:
7:27
